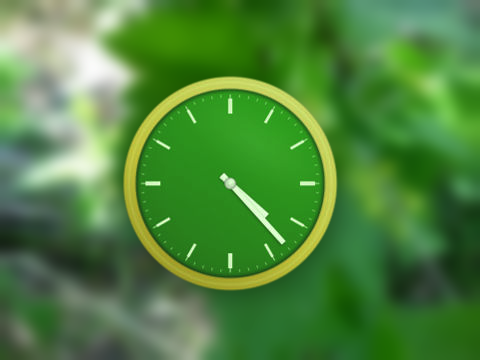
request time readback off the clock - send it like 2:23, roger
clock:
4:23
